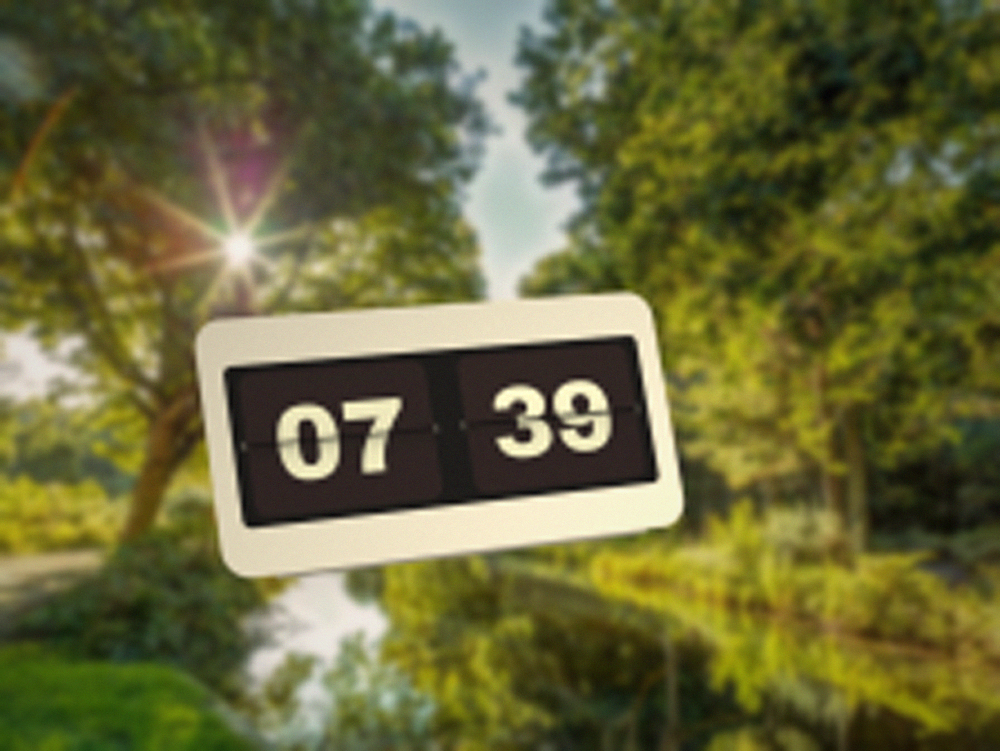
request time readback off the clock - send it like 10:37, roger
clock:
7:39
